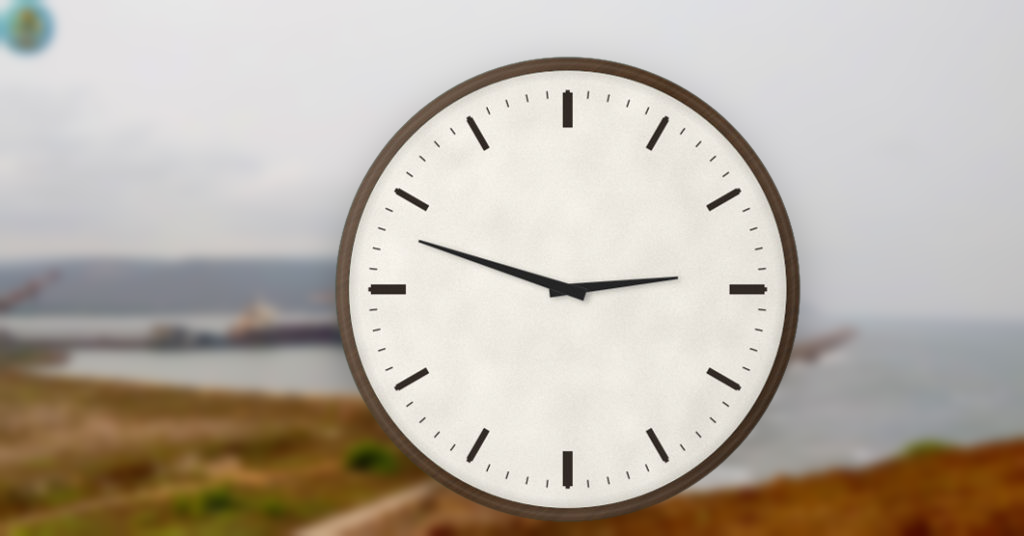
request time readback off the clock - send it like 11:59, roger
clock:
2:48
